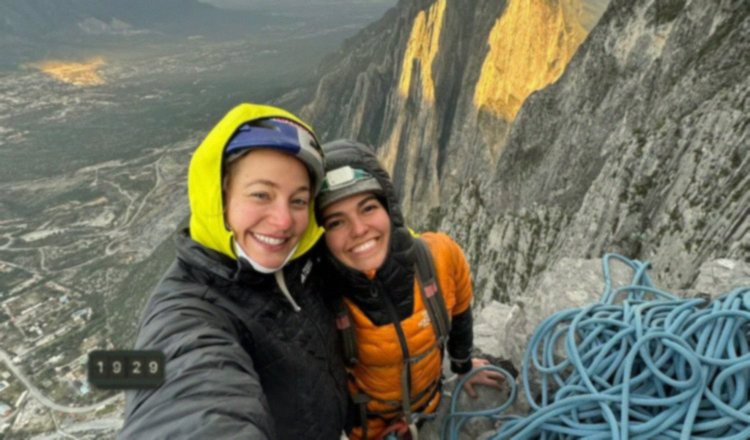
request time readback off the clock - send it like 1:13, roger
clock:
19:29
